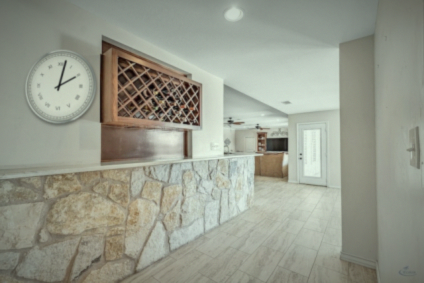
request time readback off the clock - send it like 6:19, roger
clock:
2:02
